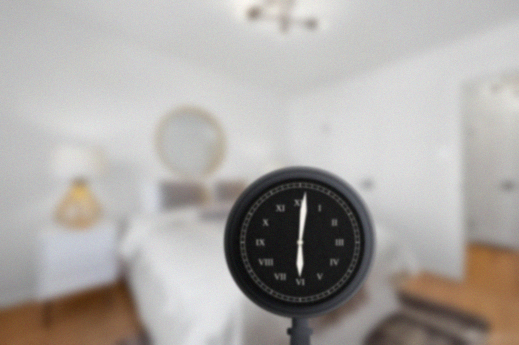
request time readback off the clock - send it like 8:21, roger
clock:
6:01
